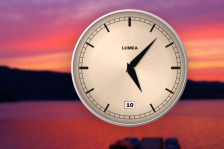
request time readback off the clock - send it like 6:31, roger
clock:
5:07
